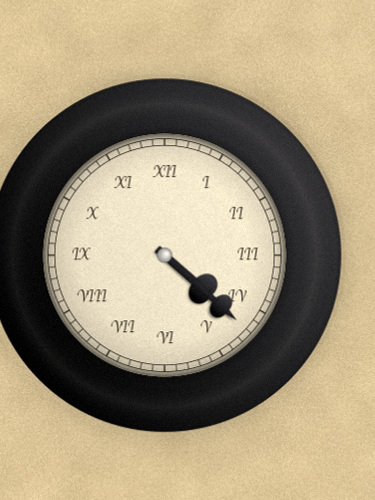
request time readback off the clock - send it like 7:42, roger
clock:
4:22
